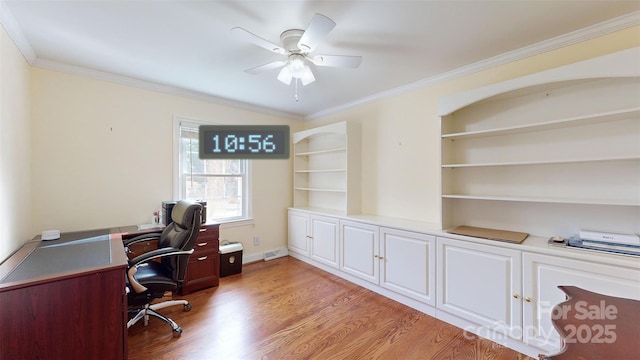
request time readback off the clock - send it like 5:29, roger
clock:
10:56
